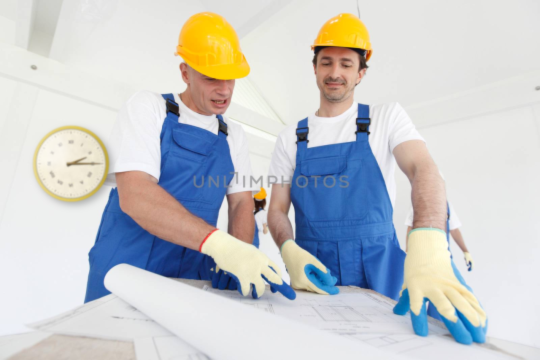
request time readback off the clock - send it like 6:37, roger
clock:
2:15
